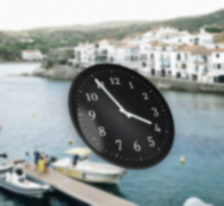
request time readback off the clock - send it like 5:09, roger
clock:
3:55
